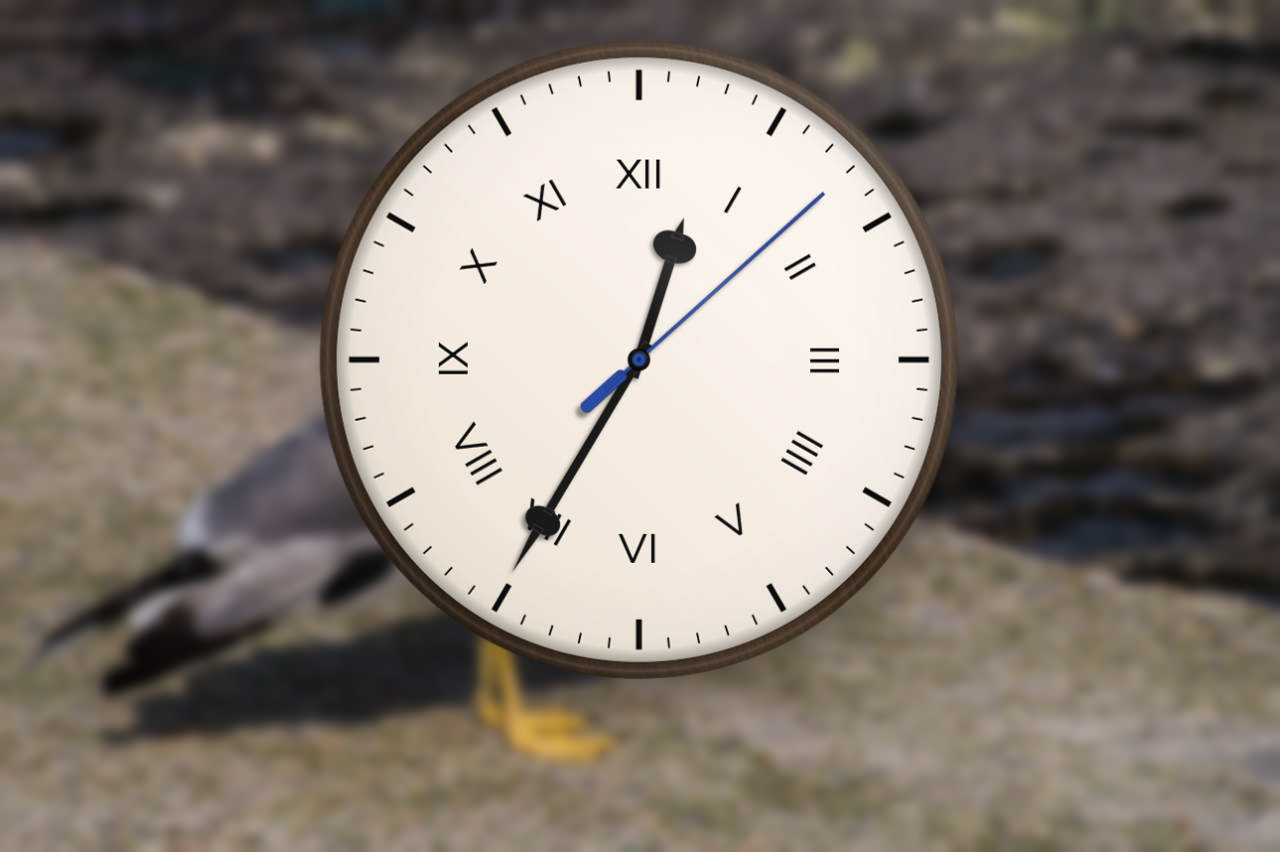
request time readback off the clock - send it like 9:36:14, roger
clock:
12:35:08
